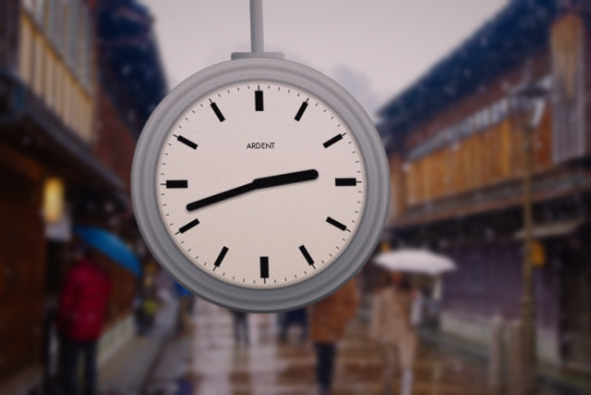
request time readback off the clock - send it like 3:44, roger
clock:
2:42
